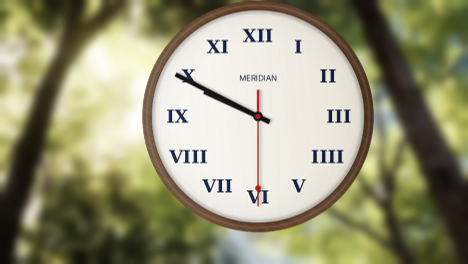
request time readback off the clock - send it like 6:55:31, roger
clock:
9:49:30
